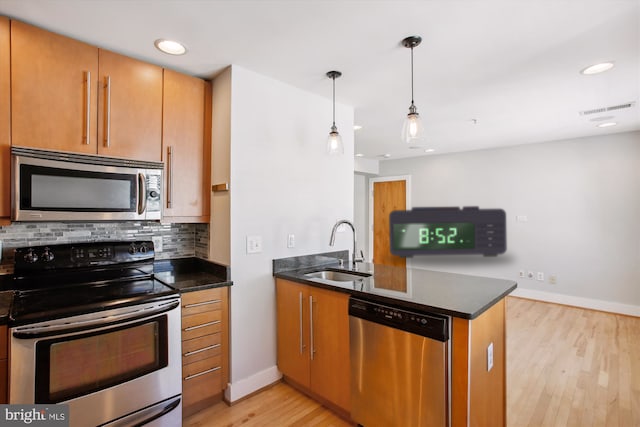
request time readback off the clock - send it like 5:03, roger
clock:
8:52
